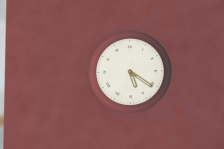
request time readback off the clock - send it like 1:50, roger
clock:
5:21
